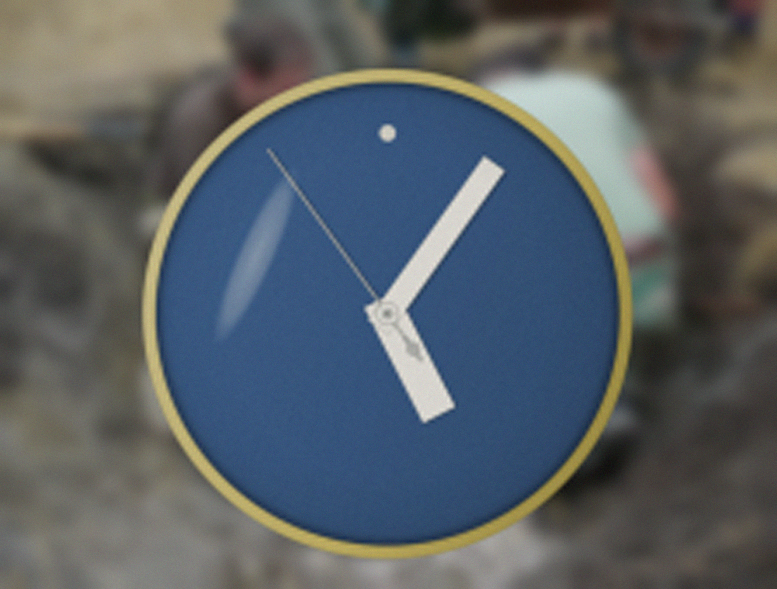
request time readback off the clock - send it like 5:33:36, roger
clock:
5:05:54
